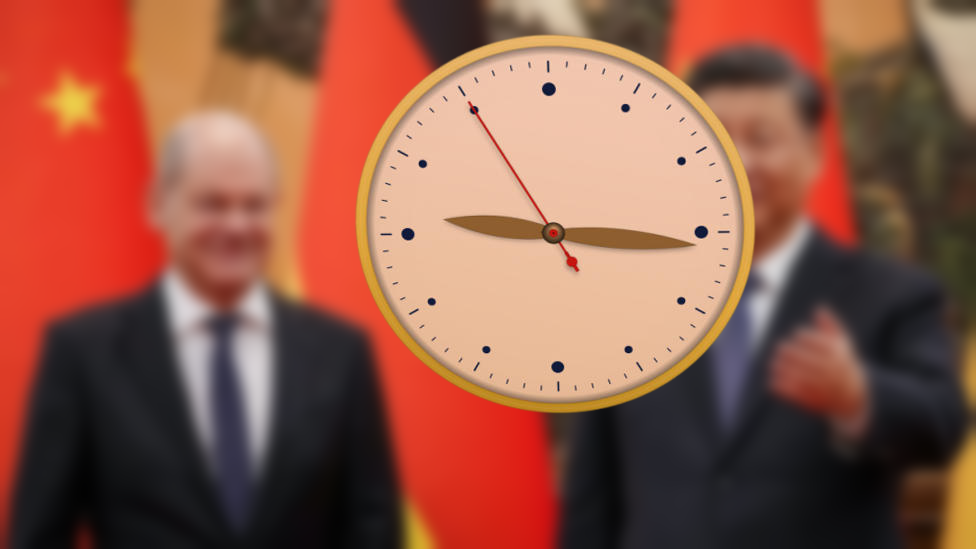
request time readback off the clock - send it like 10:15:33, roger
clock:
9:15:55
